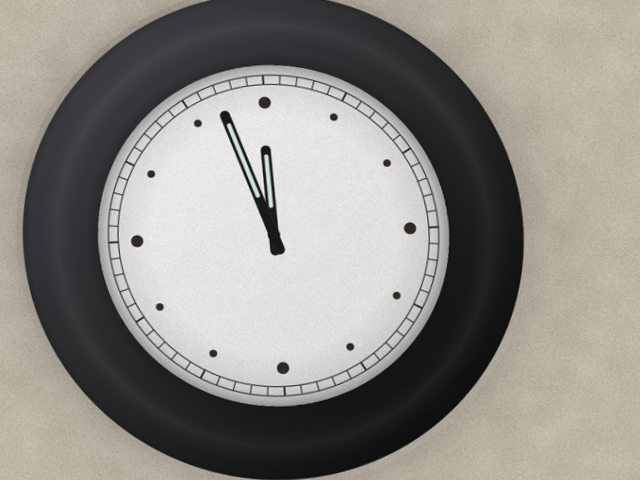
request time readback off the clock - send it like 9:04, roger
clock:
11:57
